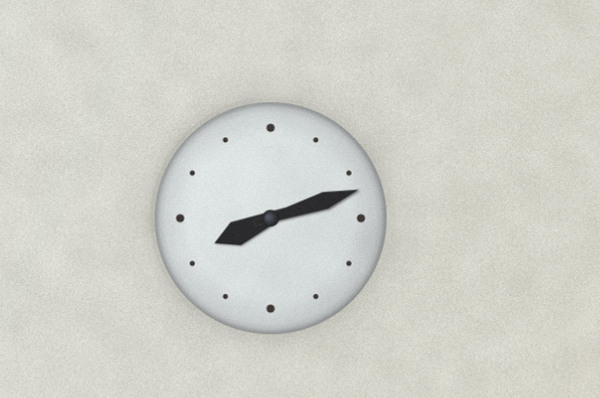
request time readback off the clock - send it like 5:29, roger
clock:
8:12
